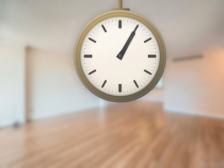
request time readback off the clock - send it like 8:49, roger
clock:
1:05
